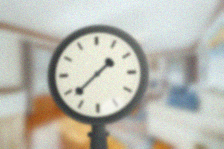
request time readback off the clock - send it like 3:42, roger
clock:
1:38
